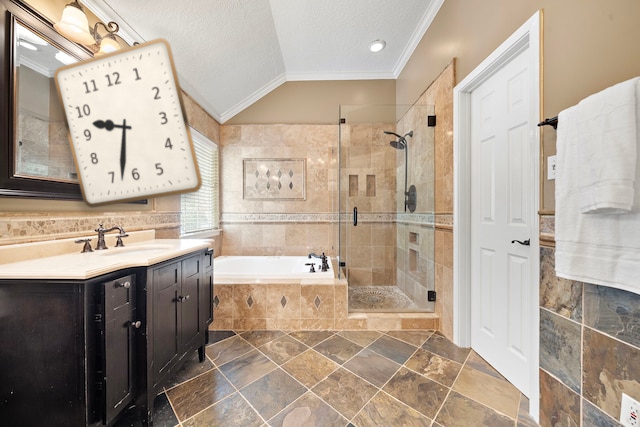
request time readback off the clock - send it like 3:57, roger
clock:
9:33
